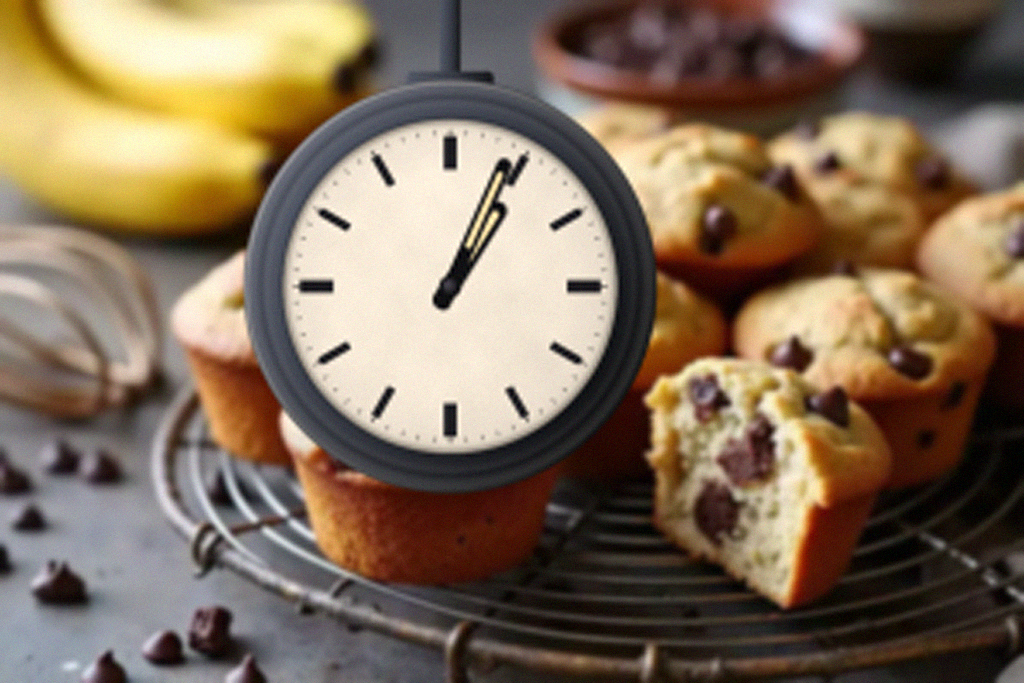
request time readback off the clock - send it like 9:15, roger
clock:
1:04
